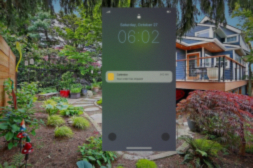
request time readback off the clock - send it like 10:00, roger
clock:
6:02
